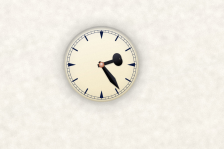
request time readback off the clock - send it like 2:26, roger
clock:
2:24
